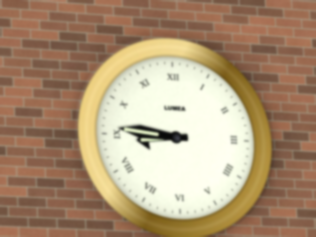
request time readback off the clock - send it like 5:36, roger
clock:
8:46
